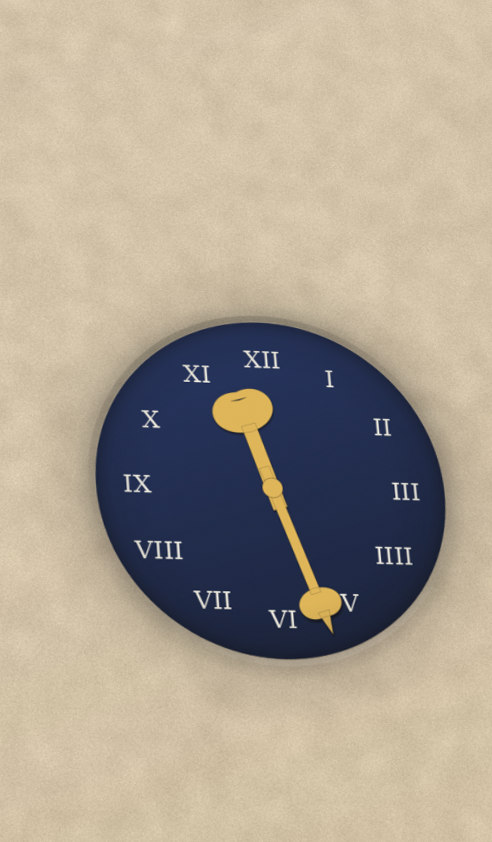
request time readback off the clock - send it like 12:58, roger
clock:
11:27
